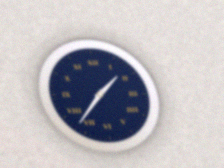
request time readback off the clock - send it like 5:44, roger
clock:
1:37
